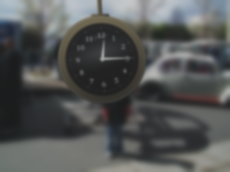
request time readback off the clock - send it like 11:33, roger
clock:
12:15
